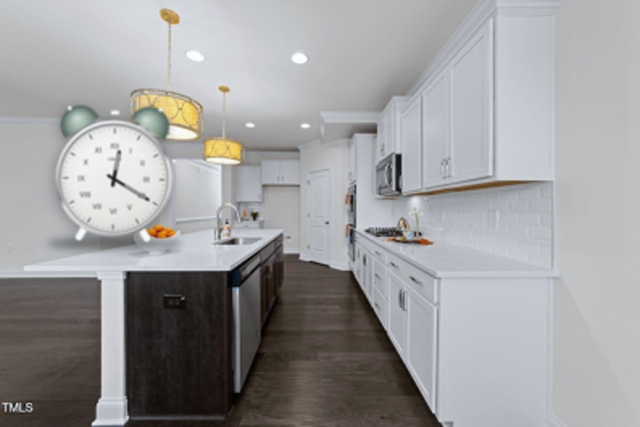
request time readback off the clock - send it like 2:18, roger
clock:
12:20
